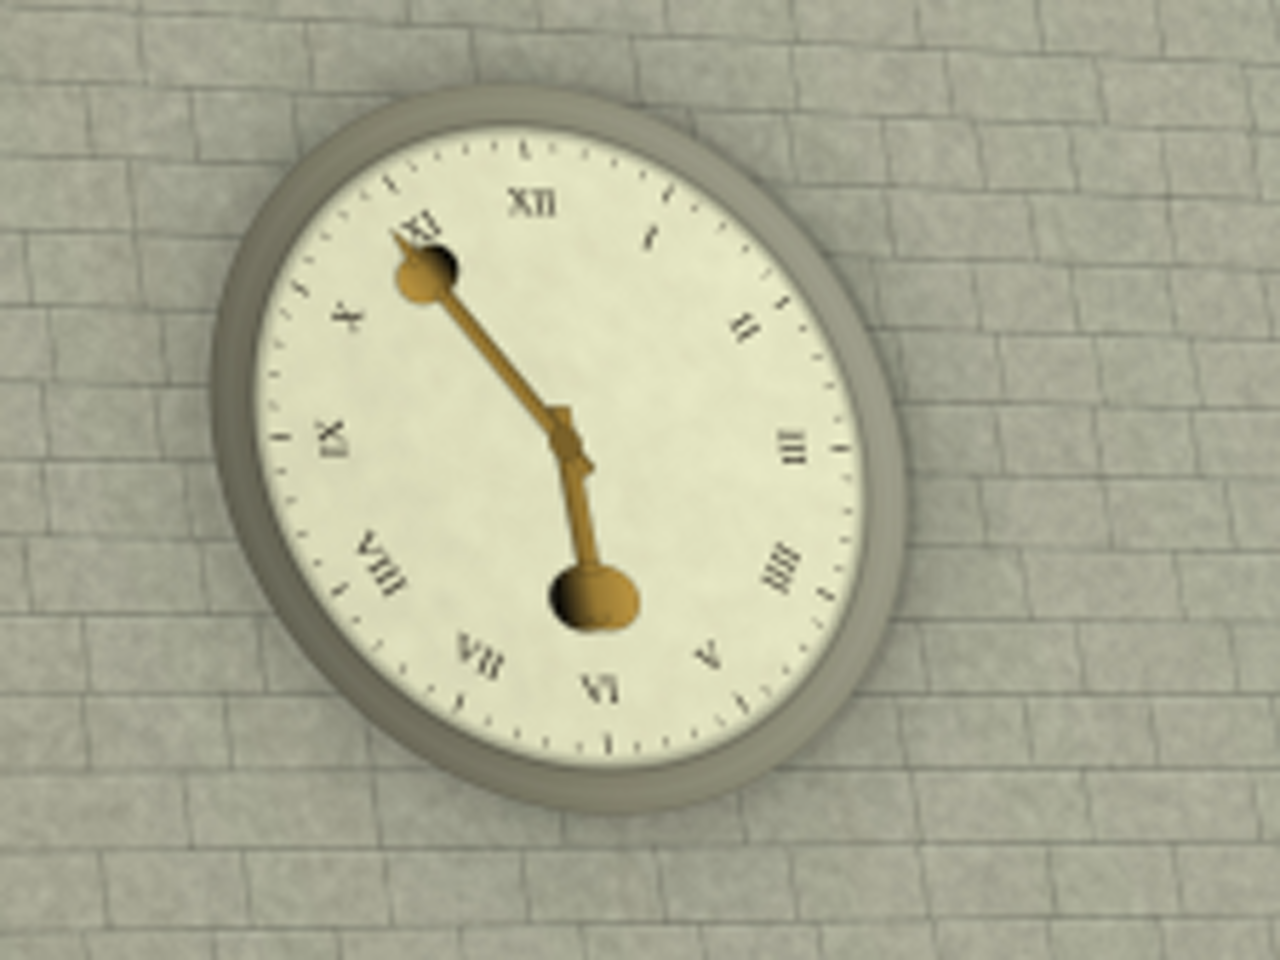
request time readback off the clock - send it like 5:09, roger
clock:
5:54
